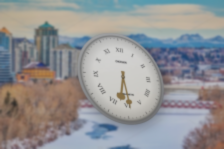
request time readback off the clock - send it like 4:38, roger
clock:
6:29
